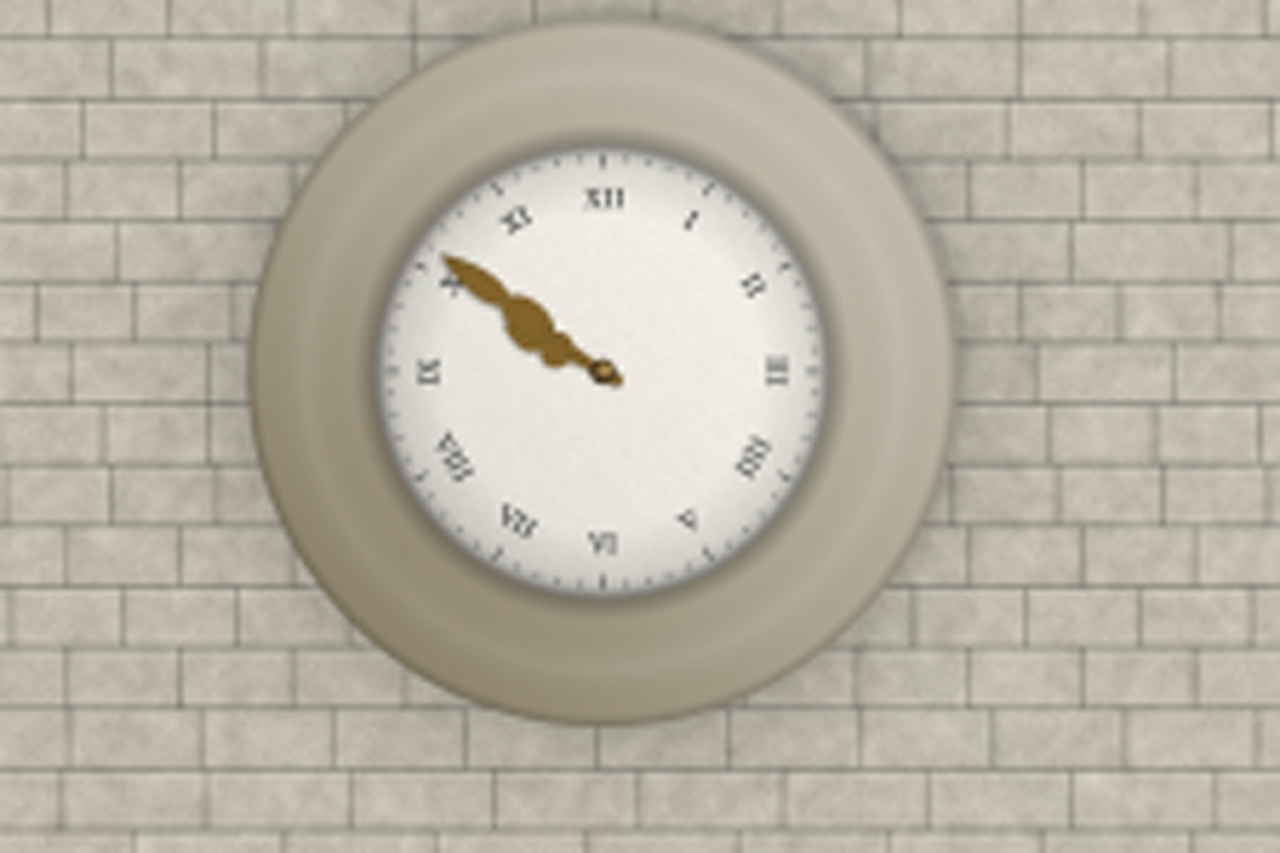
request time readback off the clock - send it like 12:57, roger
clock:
9:51
